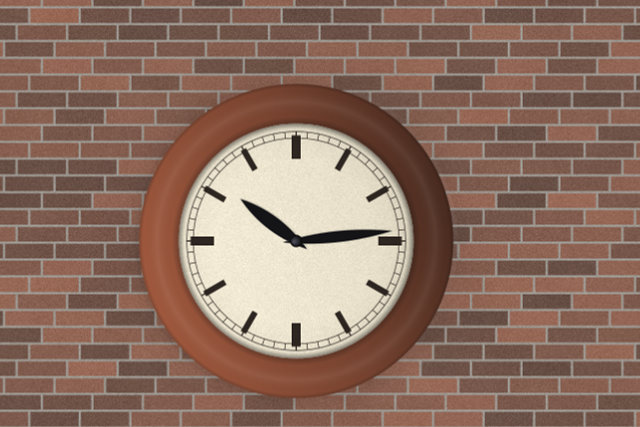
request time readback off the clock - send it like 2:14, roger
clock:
10:14
